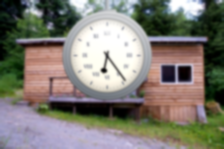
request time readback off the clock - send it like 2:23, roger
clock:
6:24
